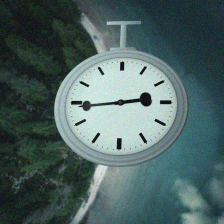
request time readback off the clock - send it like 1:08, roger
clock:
2:44
